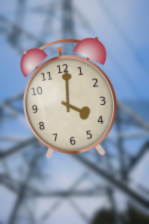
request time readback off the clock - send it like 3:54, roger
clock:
4:01
